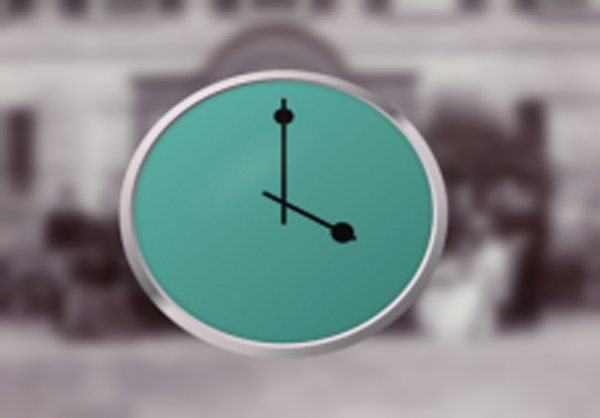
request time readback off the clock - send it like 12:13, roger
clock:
4:00
